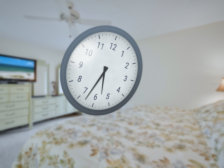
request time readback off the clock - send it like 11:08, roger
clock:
5:33
